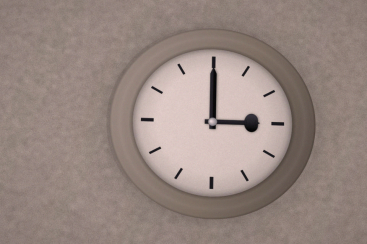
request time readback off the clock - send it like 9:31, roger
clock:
3:00
